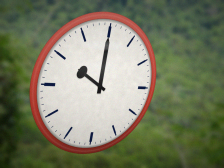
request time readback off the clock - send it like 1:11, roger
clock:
10:00
